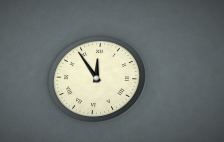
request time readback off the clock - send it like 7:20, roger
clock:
11:54
